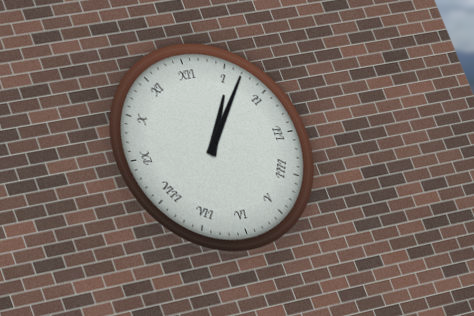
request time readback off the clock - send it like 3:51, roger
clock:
1:07
